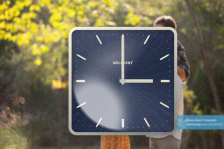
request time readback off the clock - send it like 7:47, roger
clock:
3:00
